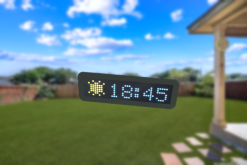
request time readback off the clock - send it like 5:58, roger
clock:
18:45
